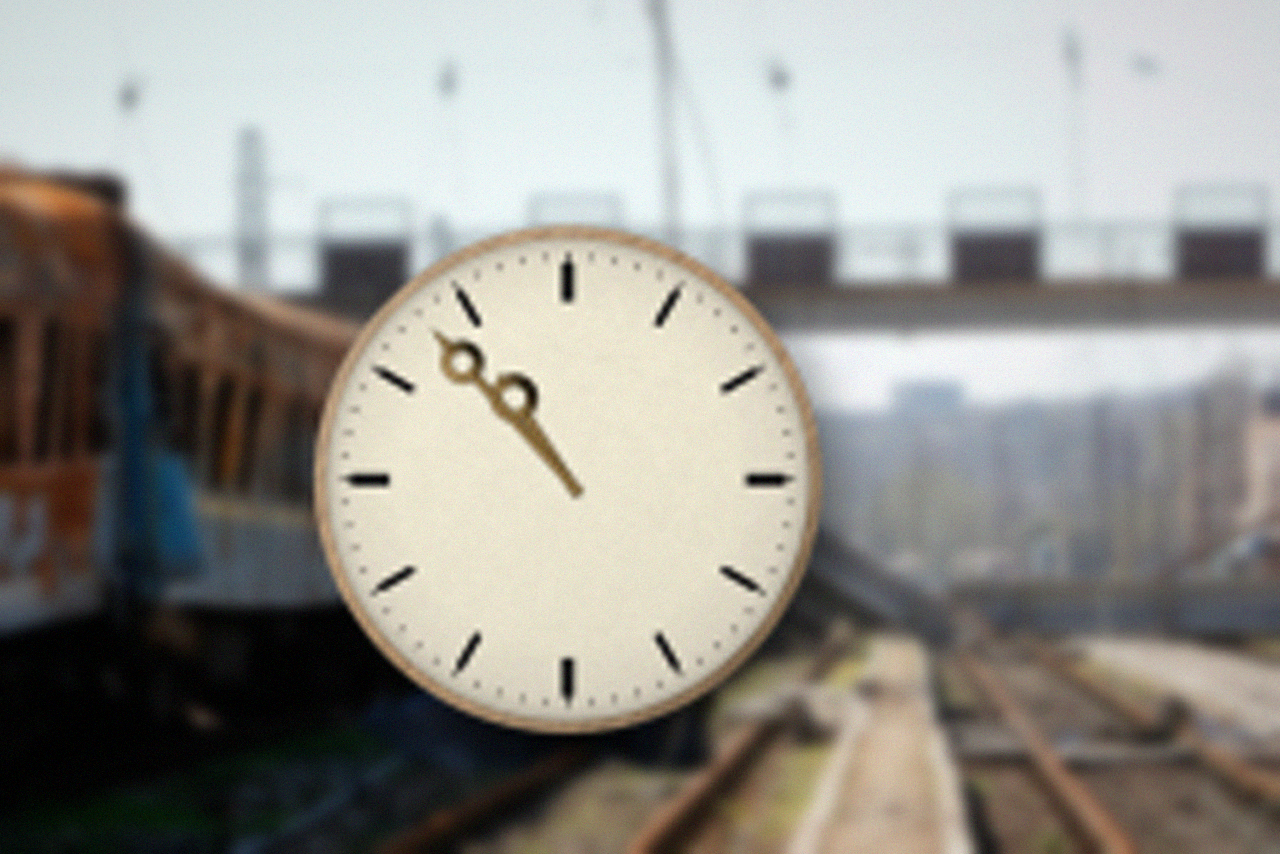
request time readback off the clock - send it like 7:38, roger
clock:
10:53
